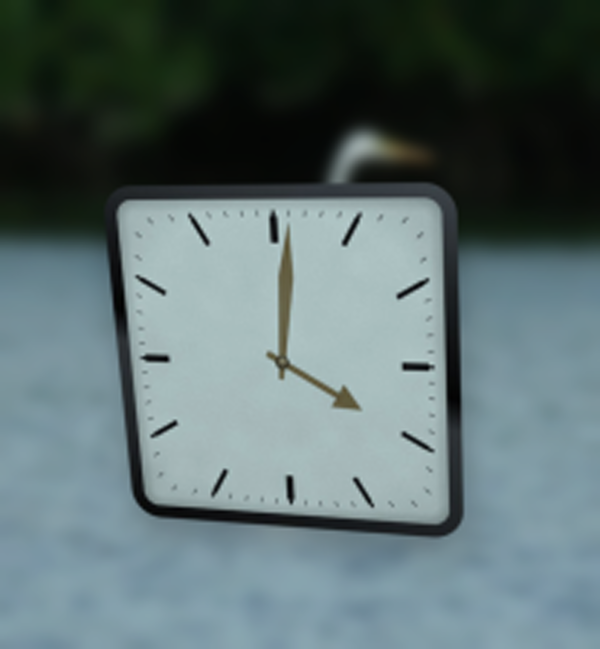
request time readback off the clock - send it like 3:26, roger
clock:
4:01
